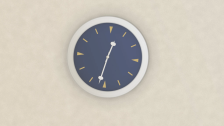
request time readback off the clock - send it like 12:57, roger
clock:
12:32
